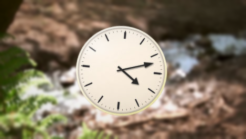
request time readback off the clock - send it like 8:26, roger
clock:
4:12
